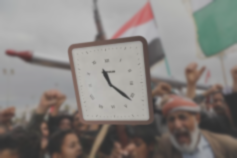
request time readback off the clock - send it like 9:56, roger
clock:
11:22
